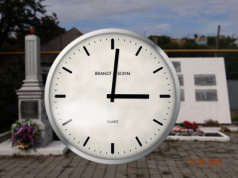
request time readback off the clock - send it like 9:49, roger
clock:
3:01
